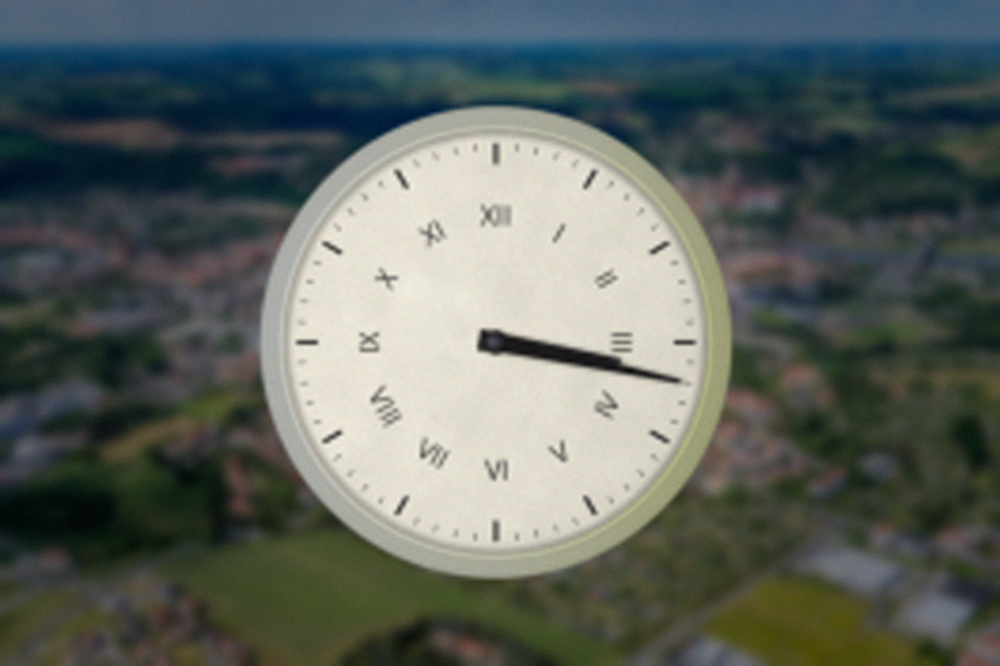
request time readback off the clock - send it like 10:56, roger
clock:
3:17
